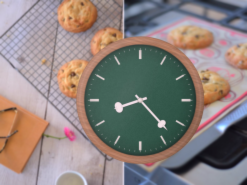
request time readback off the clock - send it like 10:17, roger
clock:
8:23
